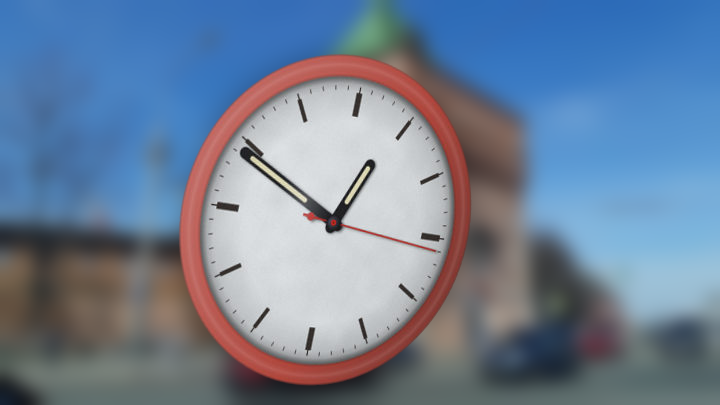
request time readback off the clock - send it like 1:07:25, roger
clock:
12:49:16
